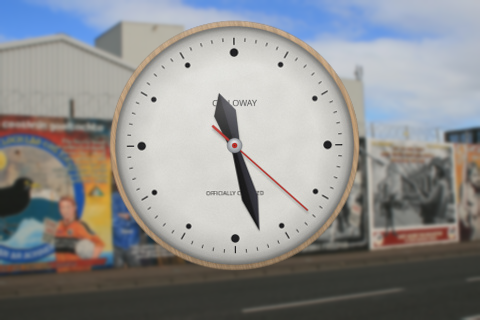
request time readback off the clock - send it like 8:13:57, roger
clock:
11:27:22
